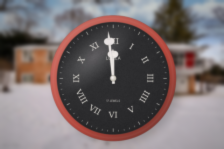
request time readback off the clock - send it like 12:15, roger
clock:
11:59
